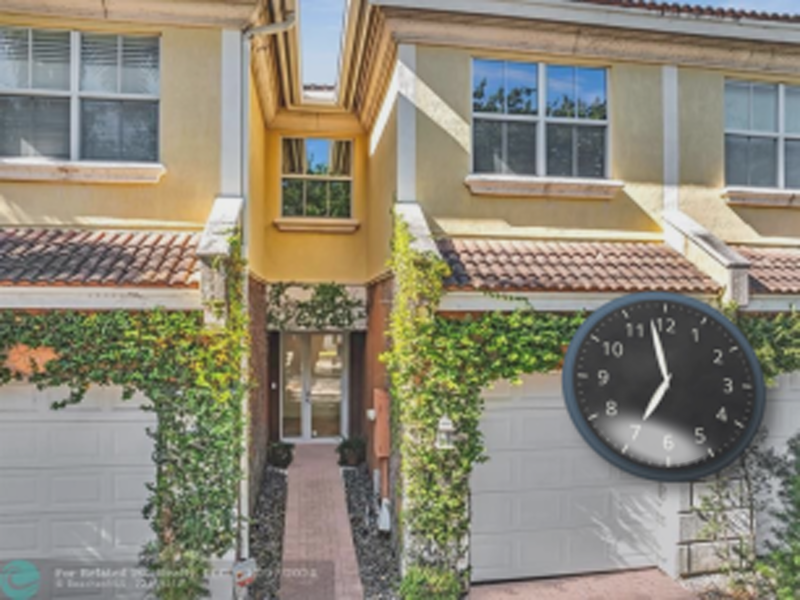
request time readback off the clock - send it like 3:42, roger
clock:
6:58
